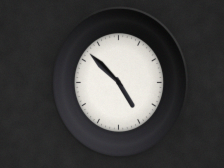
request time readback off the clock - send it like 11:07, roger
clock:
4:52
